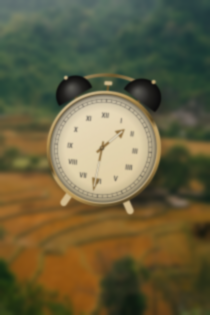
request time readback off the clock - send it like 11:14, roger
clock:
1:31
